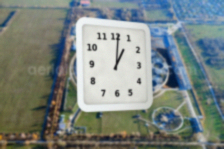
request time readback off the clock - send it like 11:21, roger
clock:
1:01
